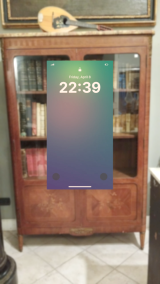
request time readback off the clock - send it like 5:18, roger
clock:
22:39
